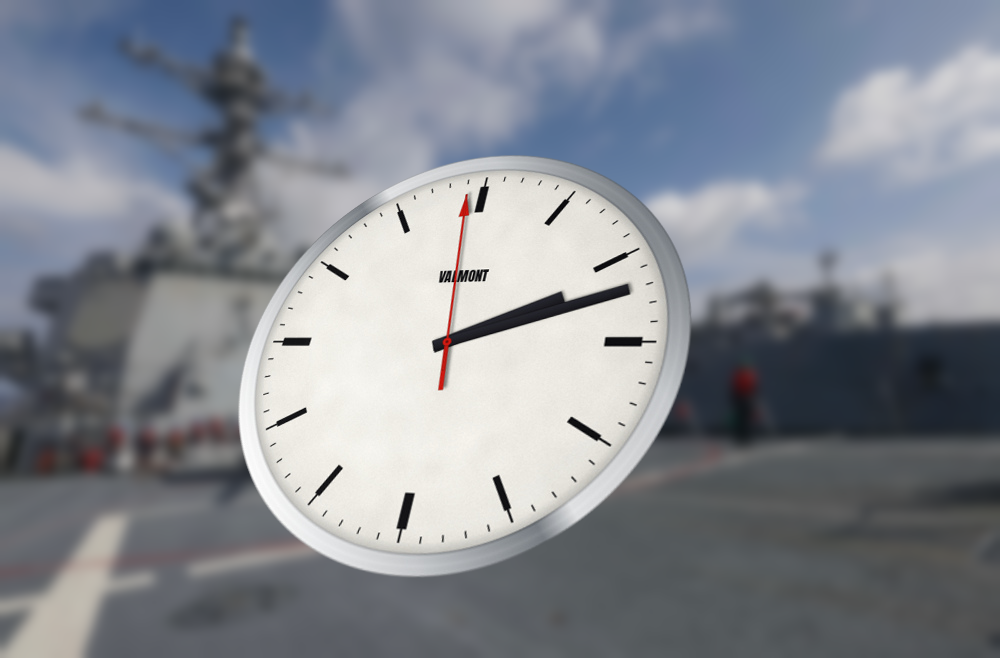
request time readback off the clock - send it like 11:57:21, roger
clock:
2:11:59
